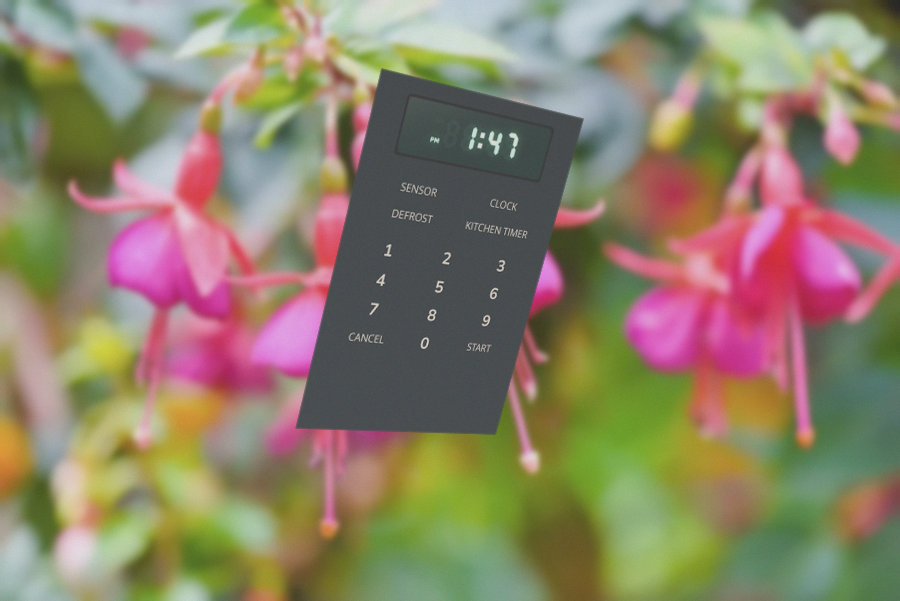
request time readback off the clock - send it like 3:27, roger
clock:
1:47
